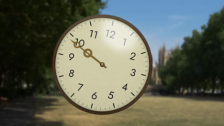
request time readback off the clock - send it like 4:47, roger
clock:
9:49
